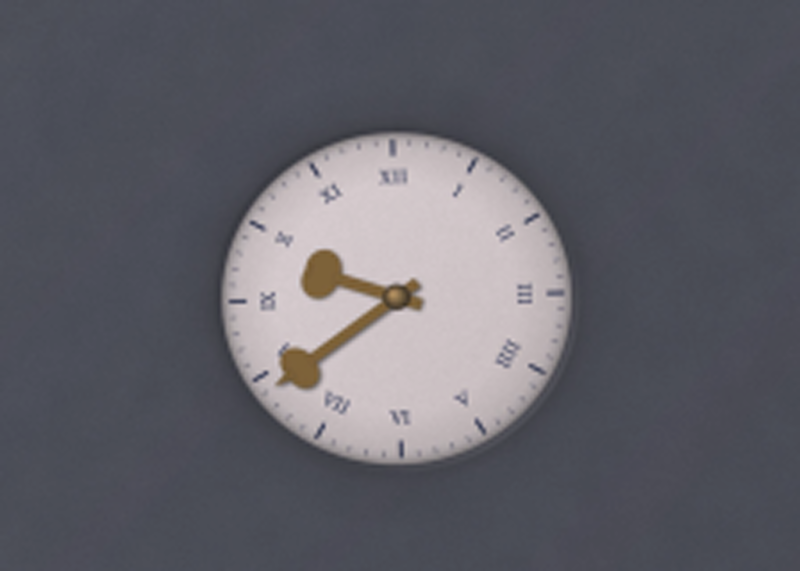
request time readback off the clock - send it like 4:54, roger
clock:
9:39
